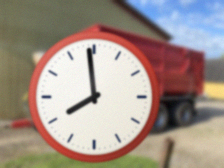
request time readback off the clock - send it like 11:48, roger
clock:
7:59
